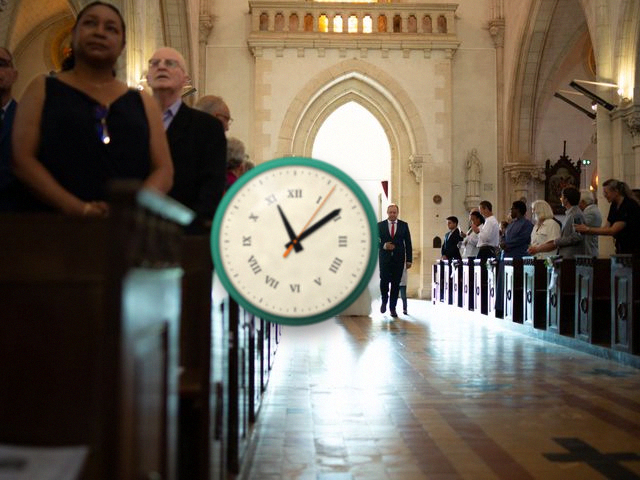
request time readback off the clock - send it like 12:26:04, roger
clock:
11:09:06
